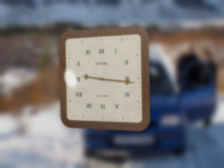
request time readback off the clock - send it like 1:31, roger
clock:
9:16
